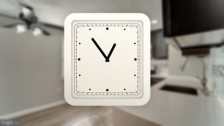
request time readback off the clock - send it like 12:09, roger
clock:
12:54
